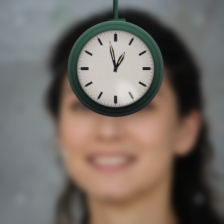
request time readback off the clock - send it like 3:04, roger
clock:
12:58
